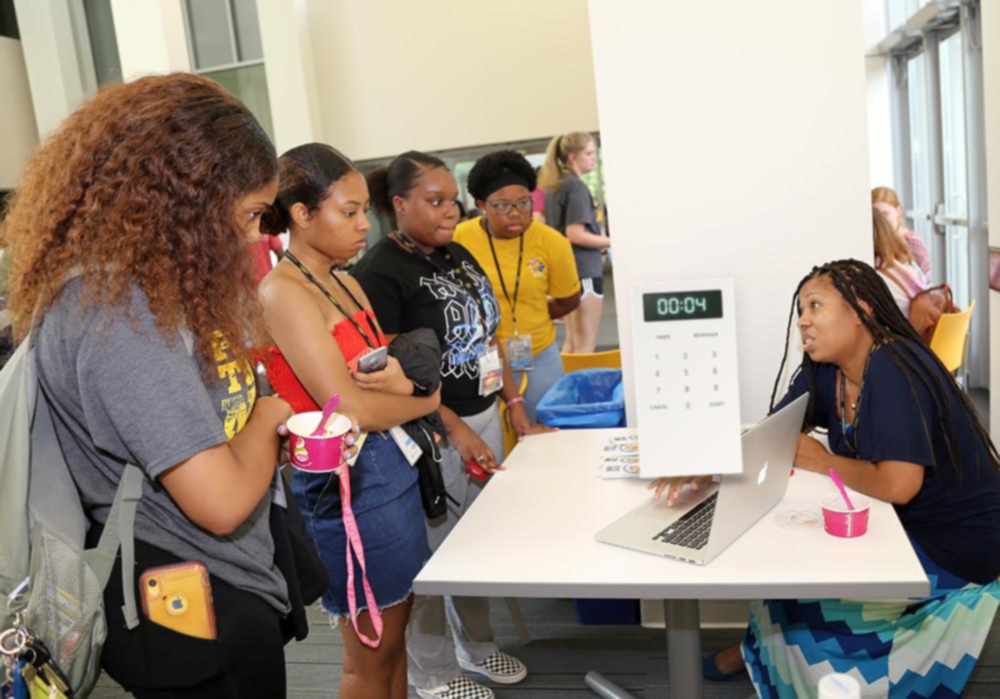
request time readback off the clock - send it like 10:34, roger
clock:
0:04
